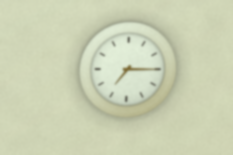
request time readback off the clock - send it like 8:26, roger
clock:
7:15
